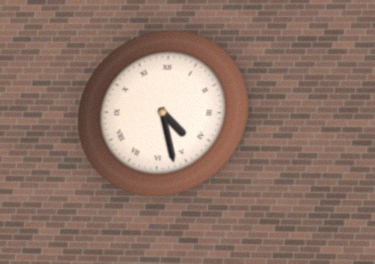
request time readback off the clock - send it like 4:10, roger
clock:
4:27
